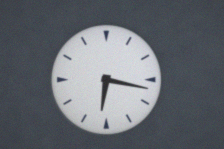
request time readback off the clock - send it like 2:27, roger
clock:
6:17
